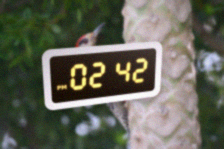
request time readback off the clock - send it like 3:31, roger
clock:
2:42
